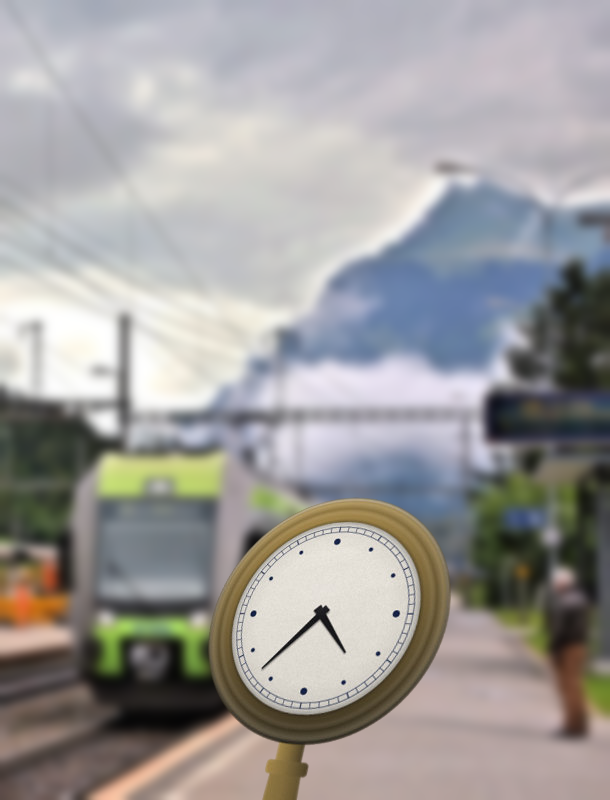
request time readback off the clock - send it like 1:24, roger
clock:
4:37
